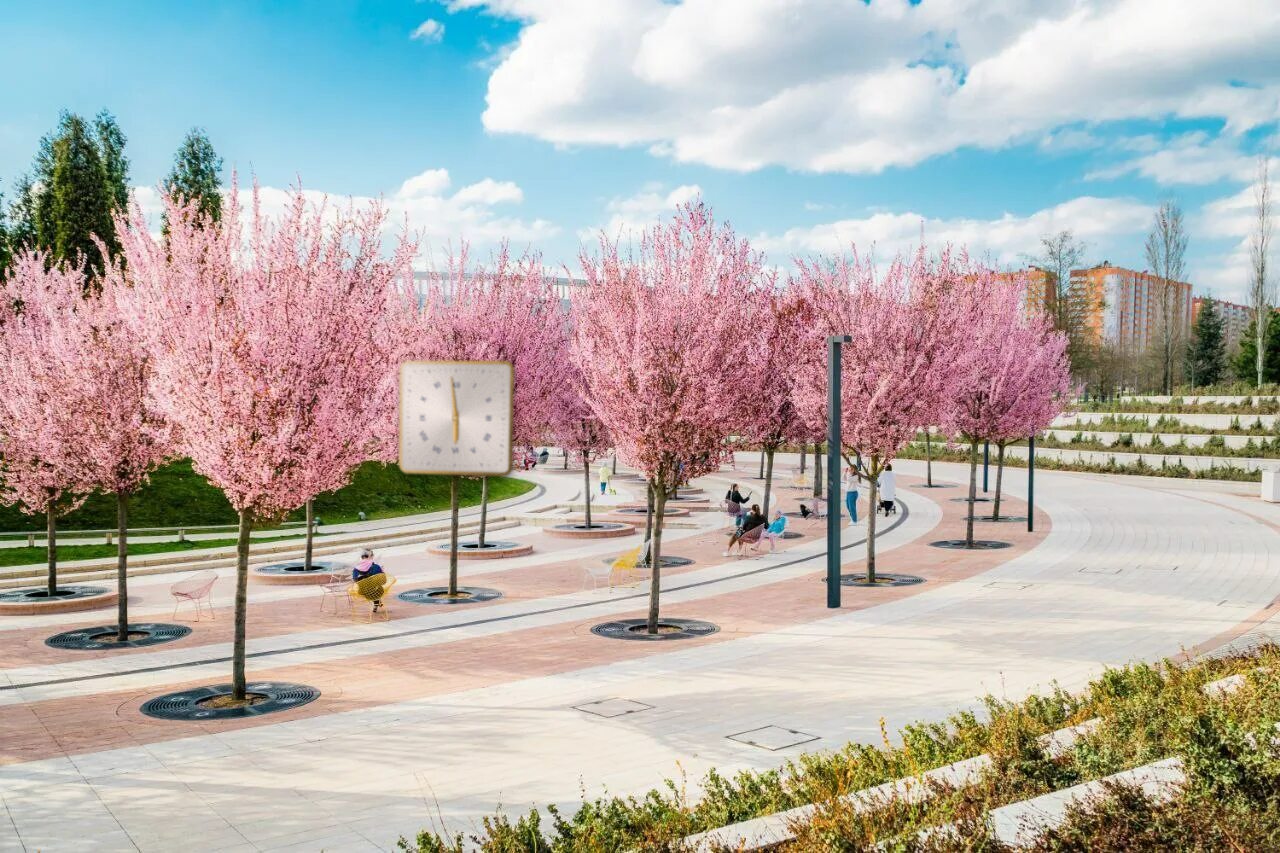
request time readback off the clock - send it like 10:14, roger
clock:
5:59
